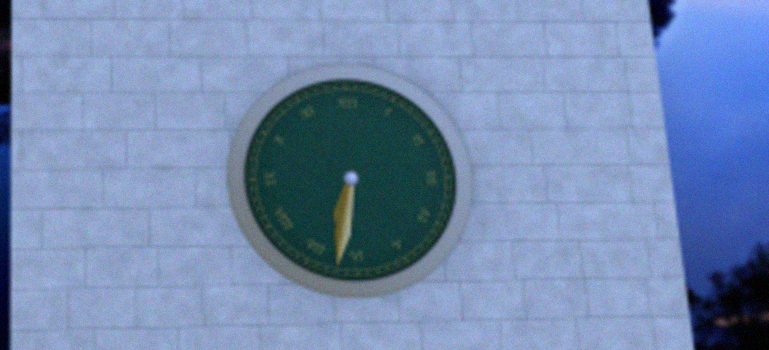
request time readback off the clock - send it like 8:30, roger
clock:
6:32
